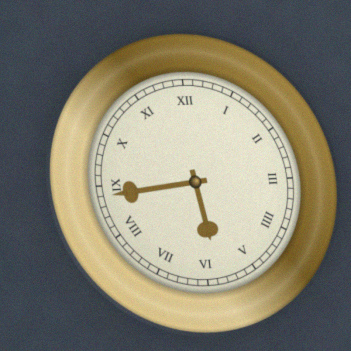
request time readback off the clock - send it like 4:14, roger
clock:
5:44
